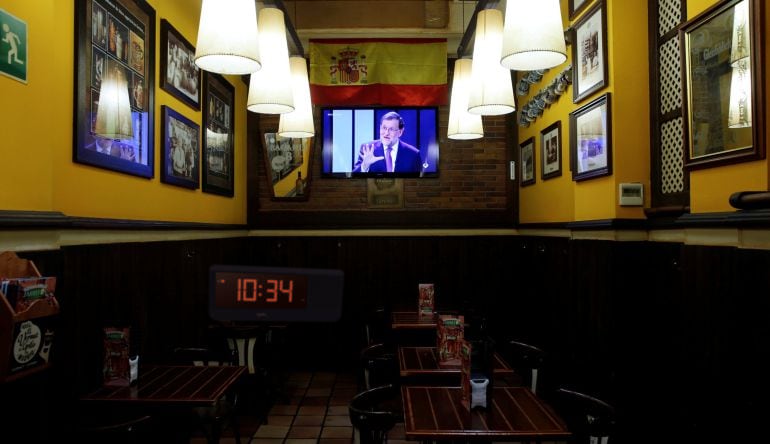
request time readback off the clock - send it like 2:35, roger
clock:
10:34
